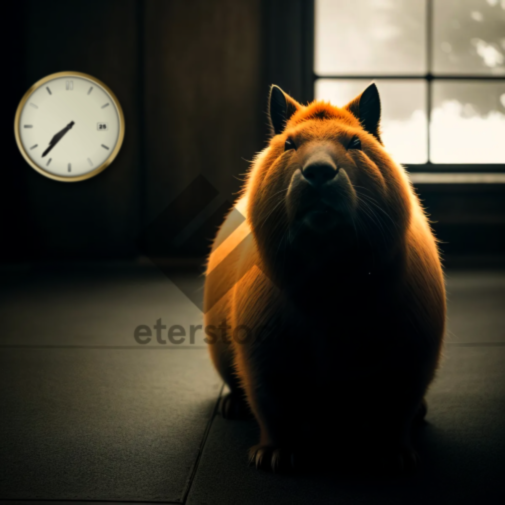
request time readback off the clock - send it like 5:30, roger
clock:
7:37
